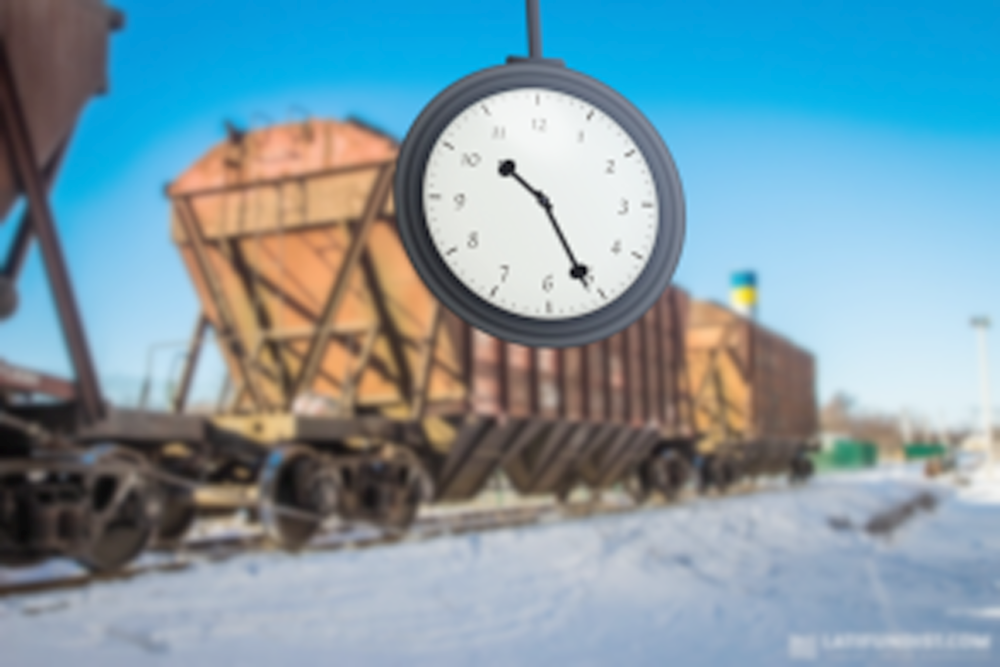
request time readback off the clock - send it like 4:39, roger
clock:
10:26
